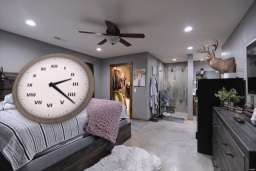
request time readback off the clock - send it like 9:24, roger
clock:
2:22
